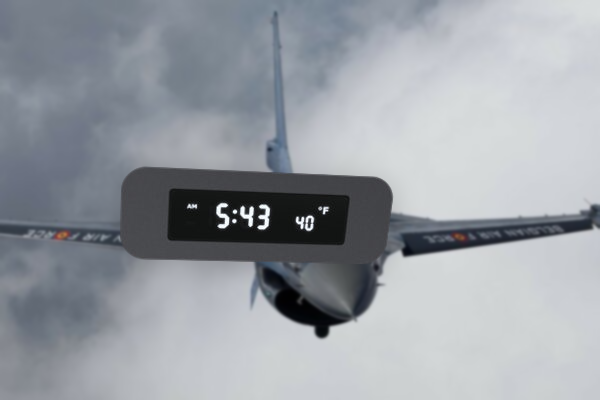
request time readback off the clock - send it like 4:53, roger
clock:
5:43
